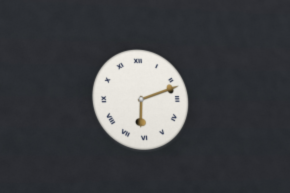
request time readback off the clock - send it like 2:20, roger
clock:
6:12
